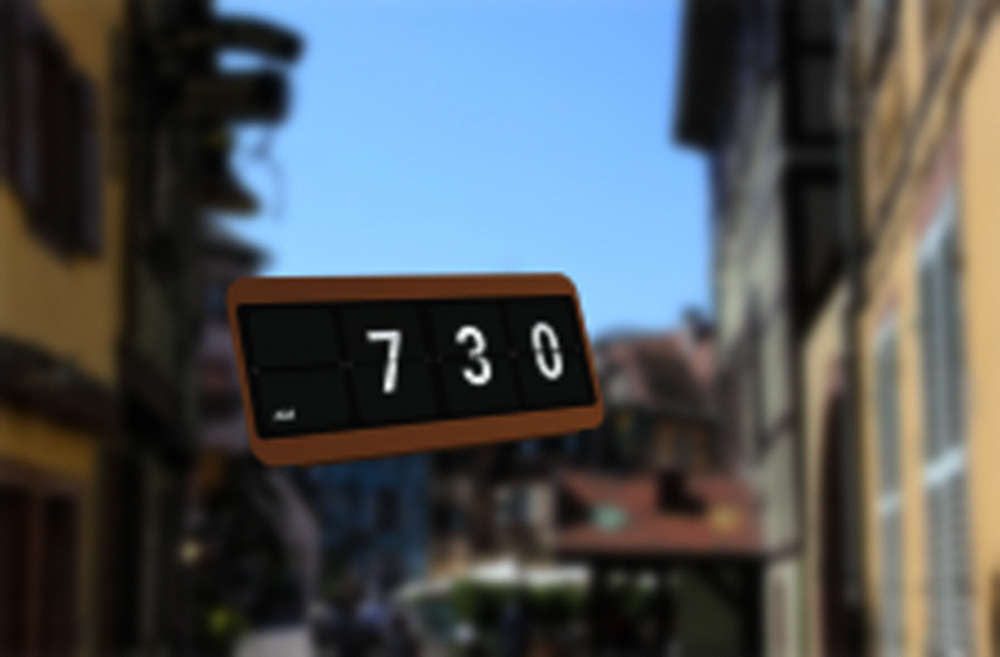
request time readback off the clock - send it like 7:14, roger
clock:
7:30
